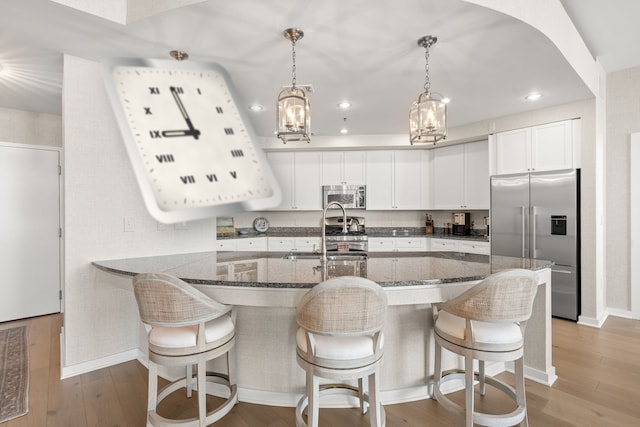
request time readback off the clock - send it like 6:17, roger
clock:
8:59
